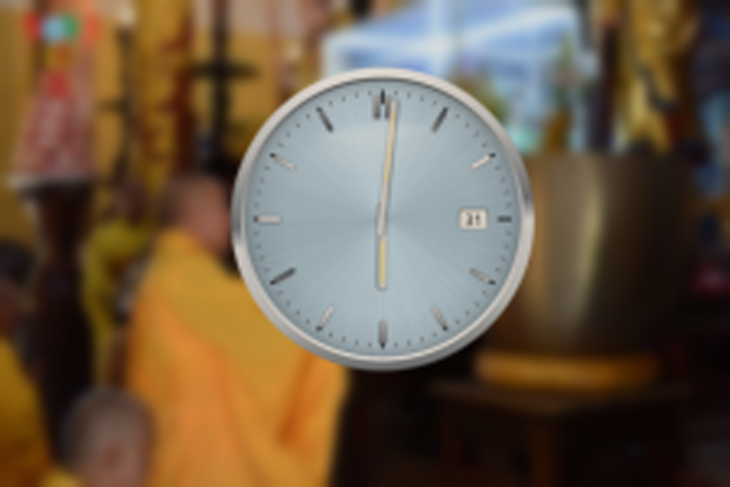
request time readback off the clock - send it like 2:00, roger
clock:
6:01
